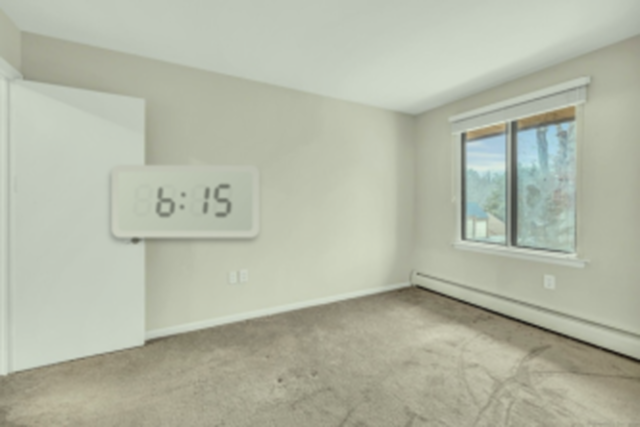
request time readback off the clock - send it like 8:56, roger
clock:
6:15
